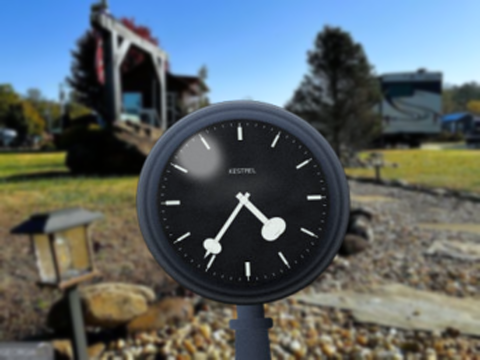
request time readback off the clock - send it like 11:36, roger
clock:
4:36
